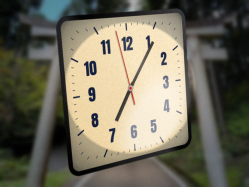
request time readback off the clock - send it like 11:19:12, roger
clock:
7:05:58
